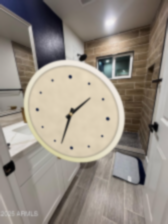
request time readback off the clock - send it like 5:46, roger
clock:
1:33
